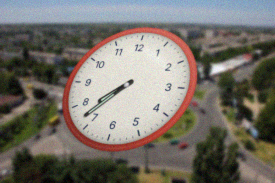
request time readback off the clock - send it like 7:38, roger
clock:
7:37
